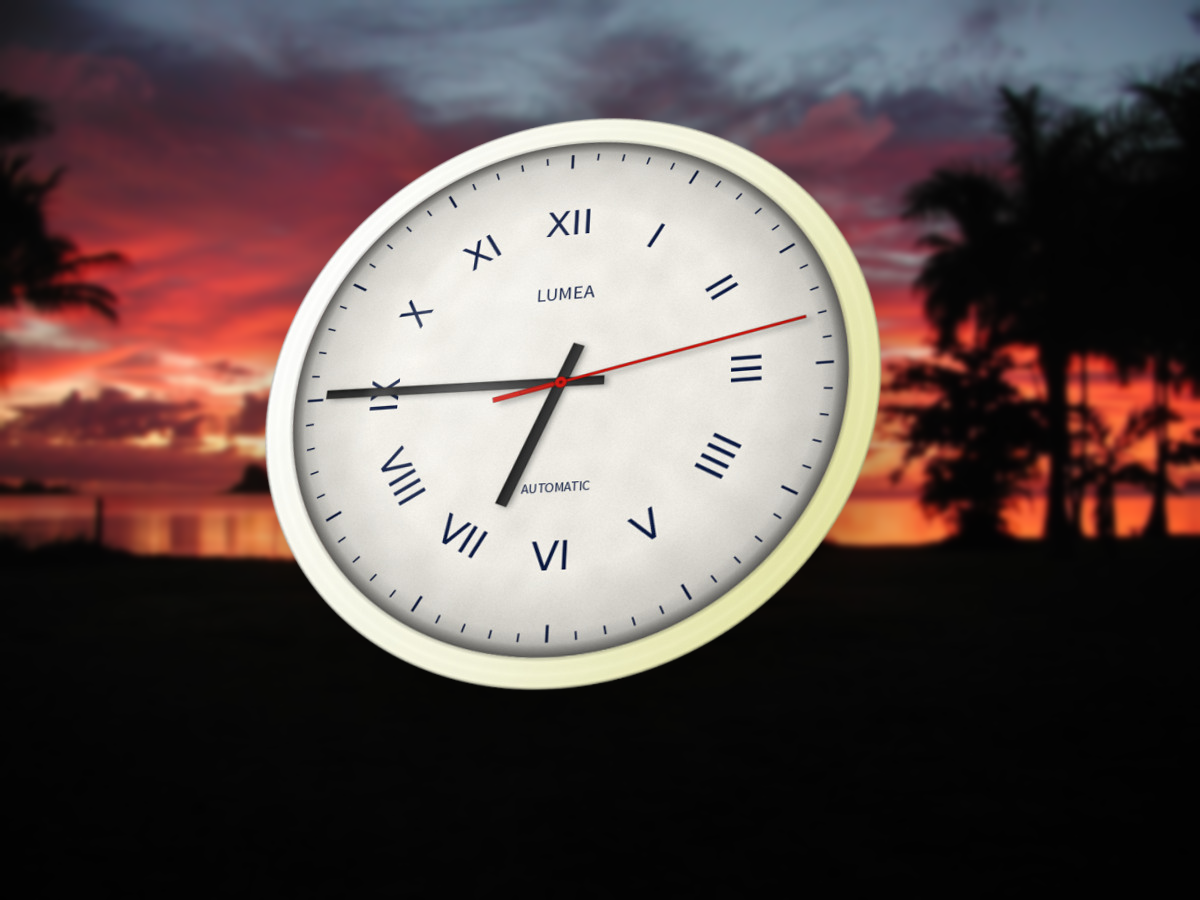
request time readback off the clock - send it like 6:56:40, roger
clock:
6:45:13
